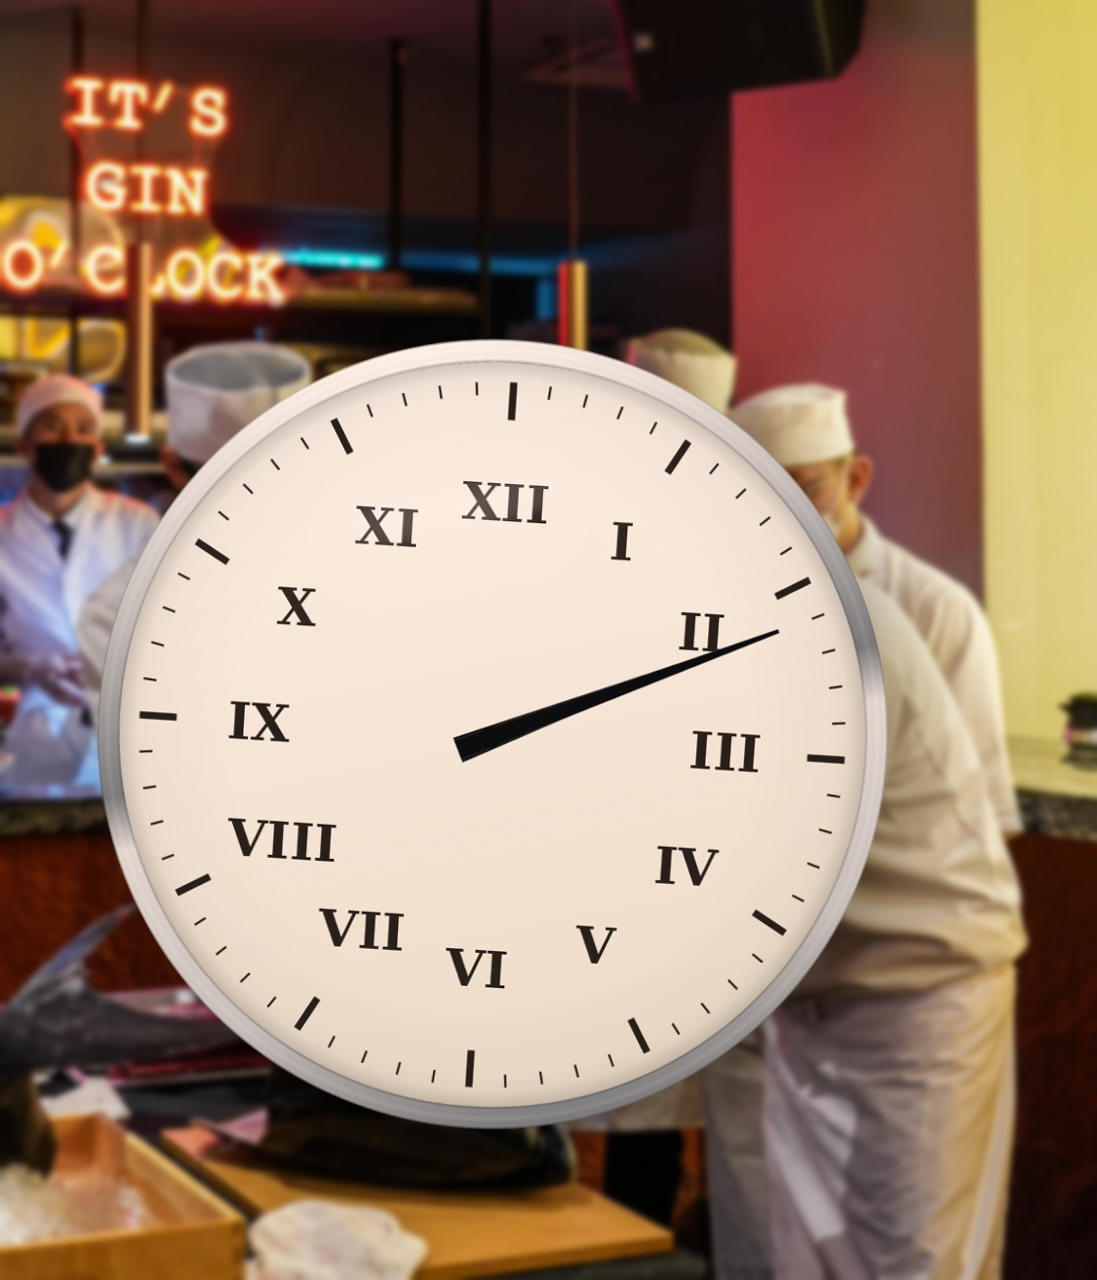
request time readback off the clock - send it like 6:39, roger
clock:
2:11
